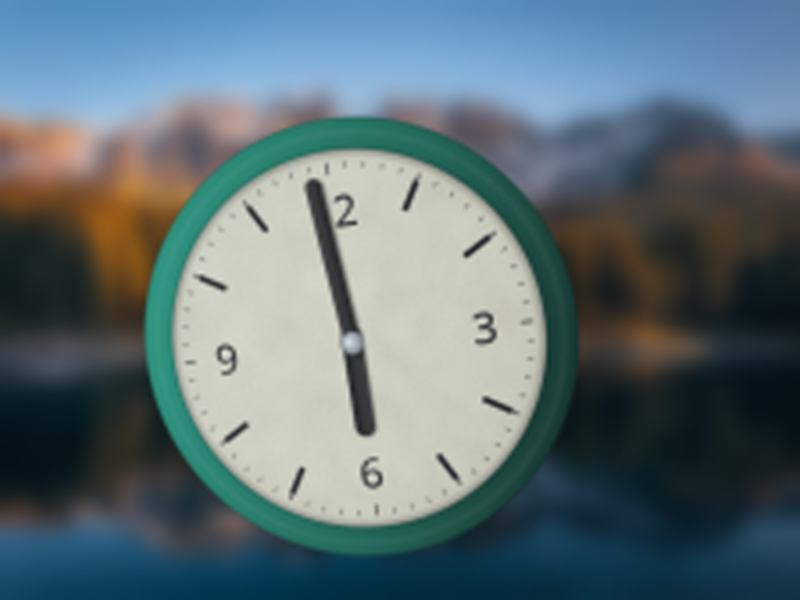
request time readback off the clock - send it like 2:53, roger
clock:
5:59
